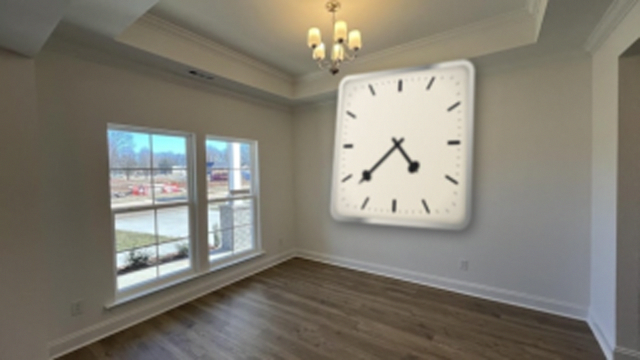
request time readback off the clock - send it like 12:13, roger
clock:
4:38
